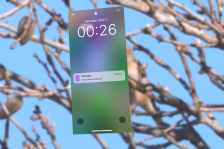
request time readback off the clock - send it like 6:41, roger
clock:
0:26
